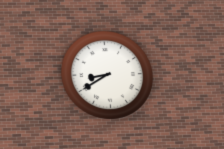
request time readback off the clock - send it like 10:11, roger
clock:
8:40
